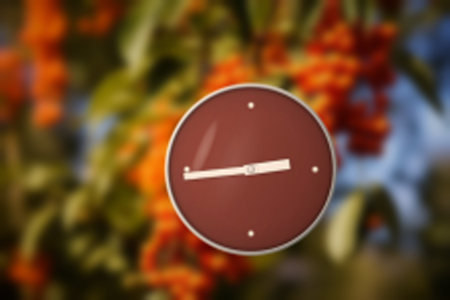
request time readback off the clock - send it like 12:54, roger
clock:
2:44
